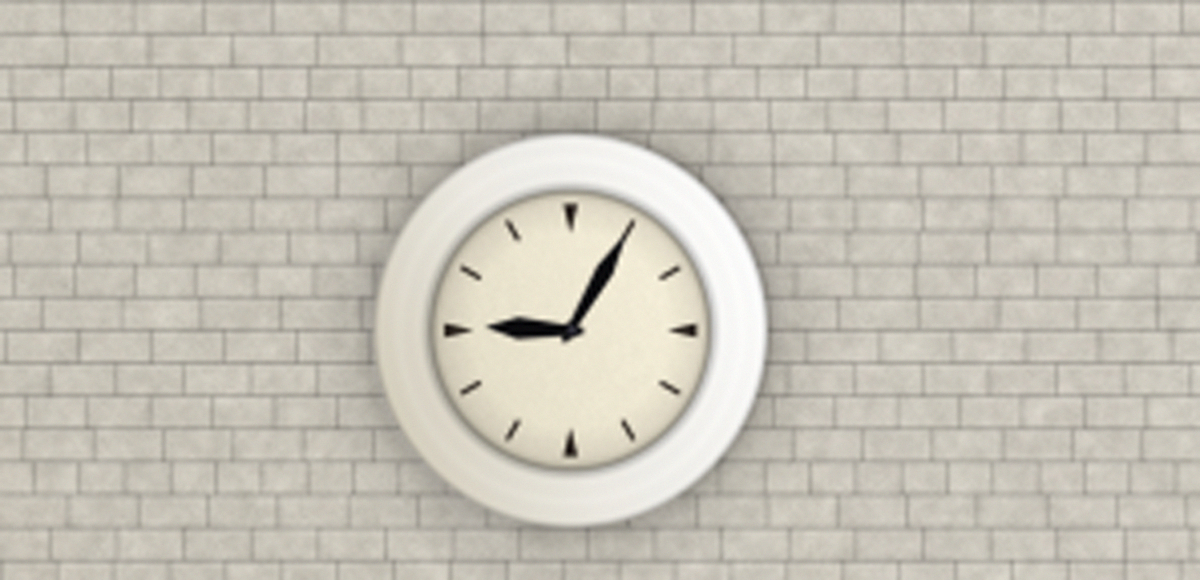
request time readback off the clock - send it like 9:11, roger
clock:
9:05
